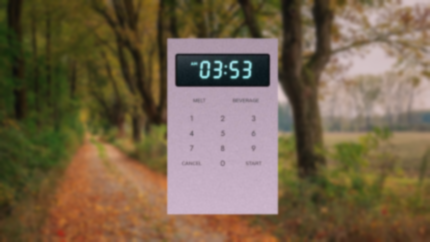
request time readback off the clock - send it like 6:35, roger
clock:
3:53
